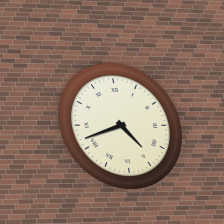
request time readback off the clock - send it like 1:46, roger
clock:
4:42
